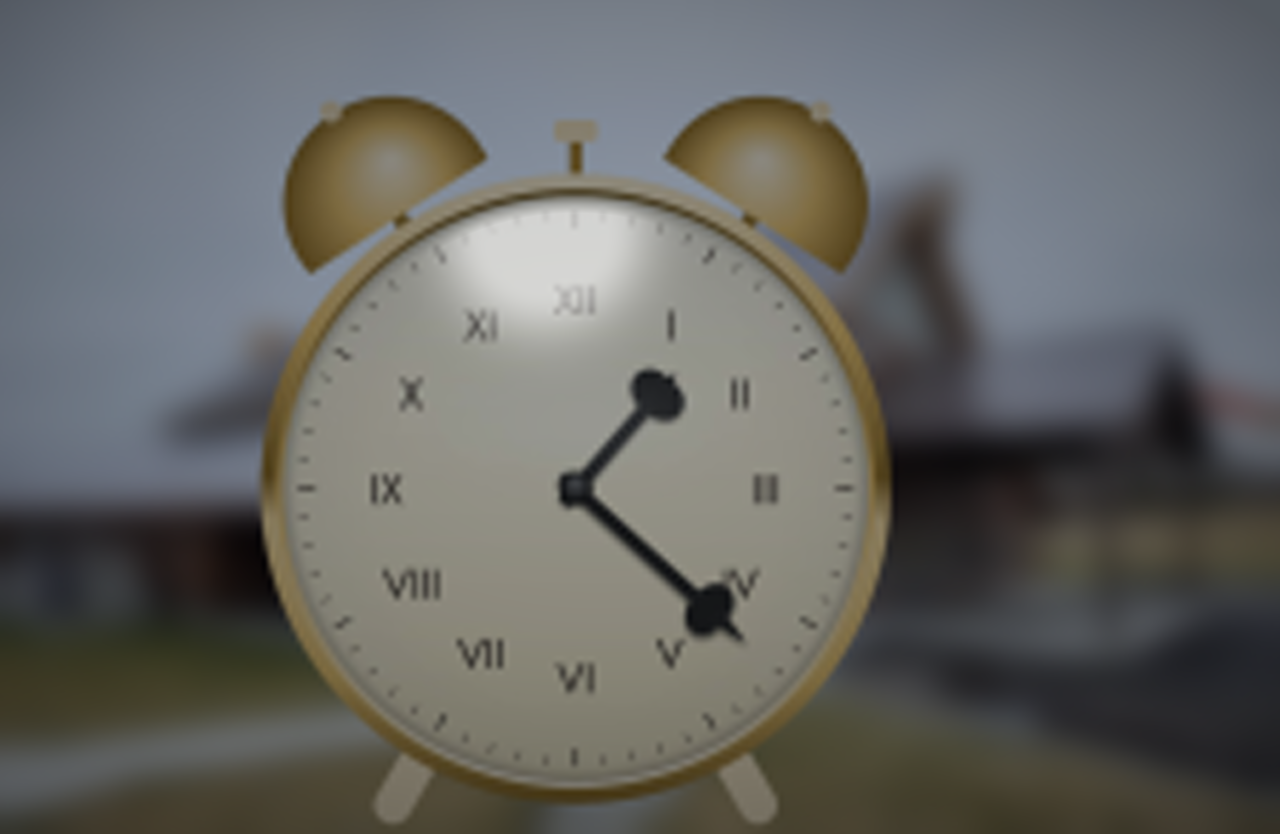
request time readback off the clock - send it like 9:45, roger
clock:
1:22
